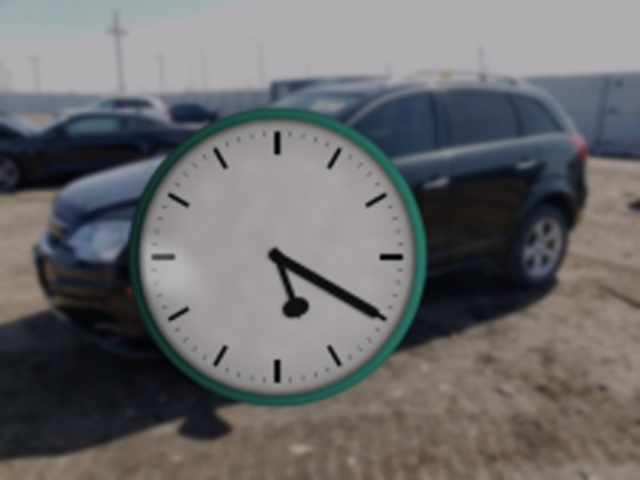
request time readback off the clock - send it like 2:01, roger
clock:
5:20
